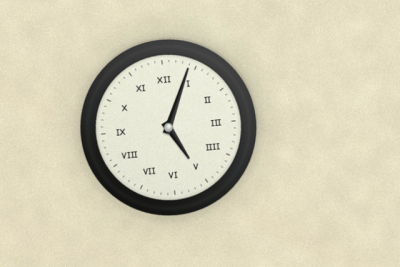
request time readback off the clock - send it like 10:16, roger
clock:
5:04
